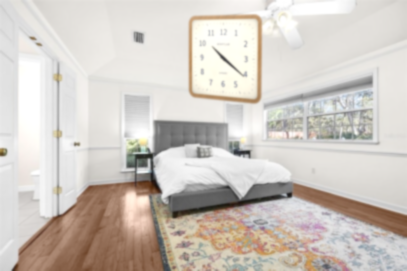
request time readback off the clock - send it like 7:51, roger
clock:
10:21
